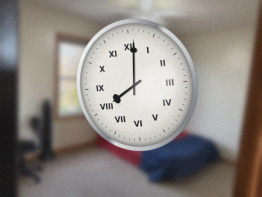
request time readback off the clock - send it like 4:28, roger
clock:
8:01
